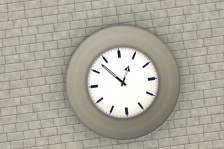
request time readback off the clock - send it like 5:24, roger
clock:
12:53
